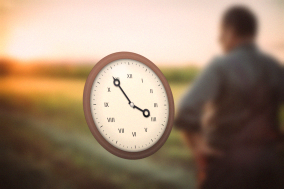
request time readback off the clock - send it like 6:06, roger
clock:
3:54
